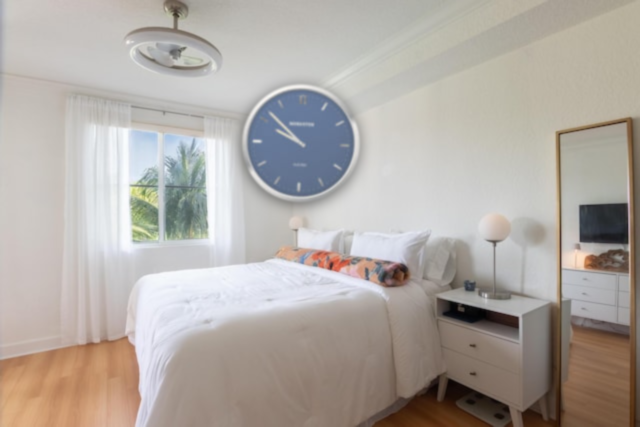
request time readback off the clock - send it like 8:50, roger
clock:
9:52
